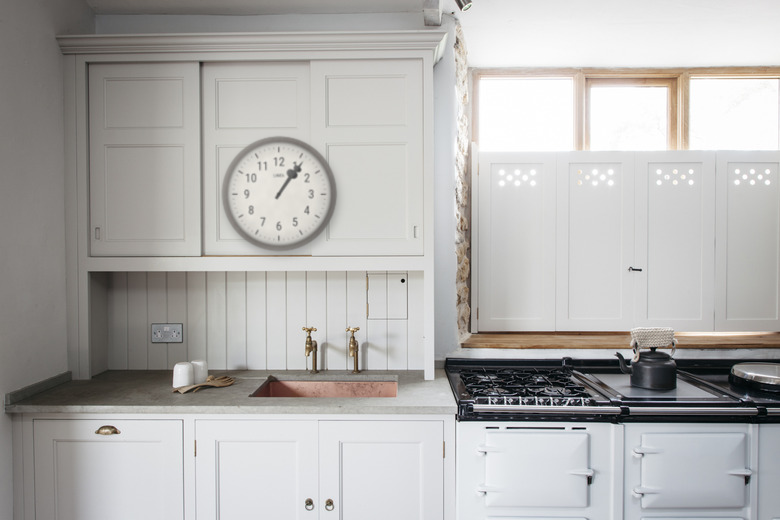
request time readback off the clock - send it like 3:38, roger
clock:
1:06
